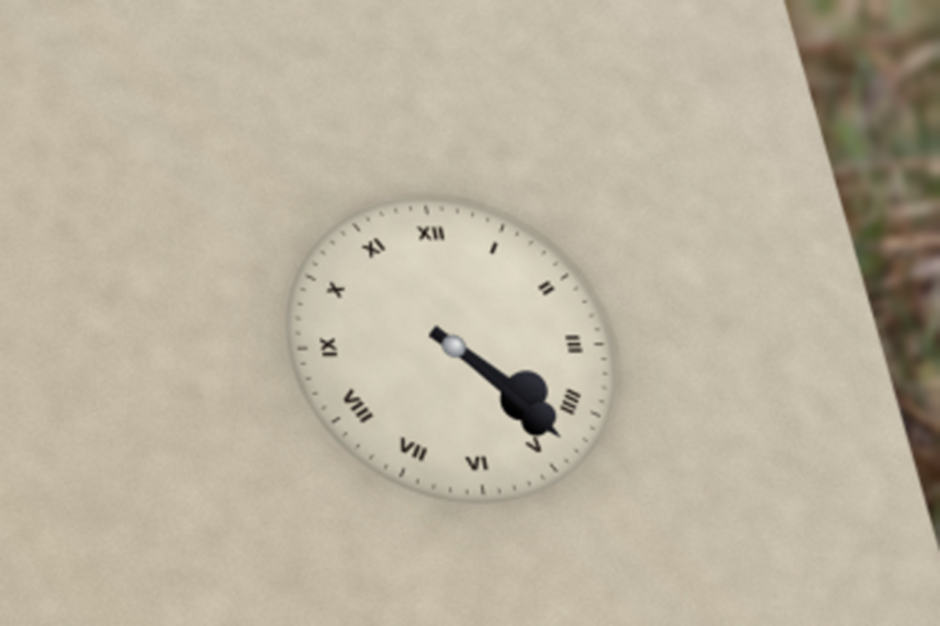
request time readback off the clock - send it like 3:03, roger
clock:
4:23
